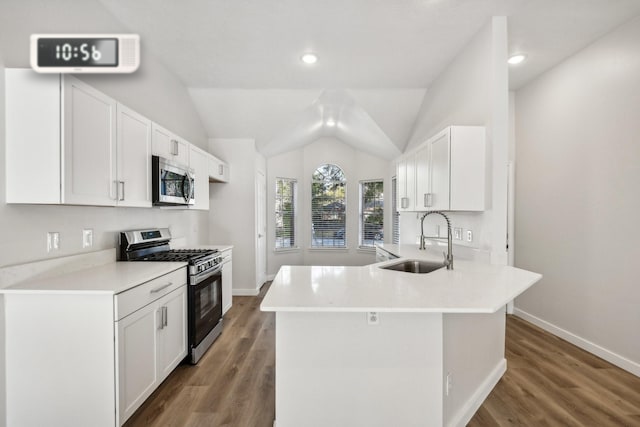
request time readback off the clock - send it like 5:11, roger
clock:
10:56
